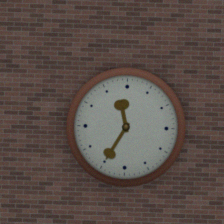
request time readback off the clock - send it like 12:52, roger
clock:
11:35
